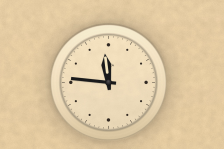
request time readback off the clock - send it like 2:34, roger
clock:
11:46
